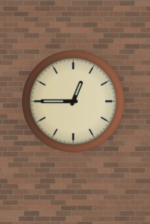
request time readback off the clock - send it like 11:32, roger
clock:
12:45
